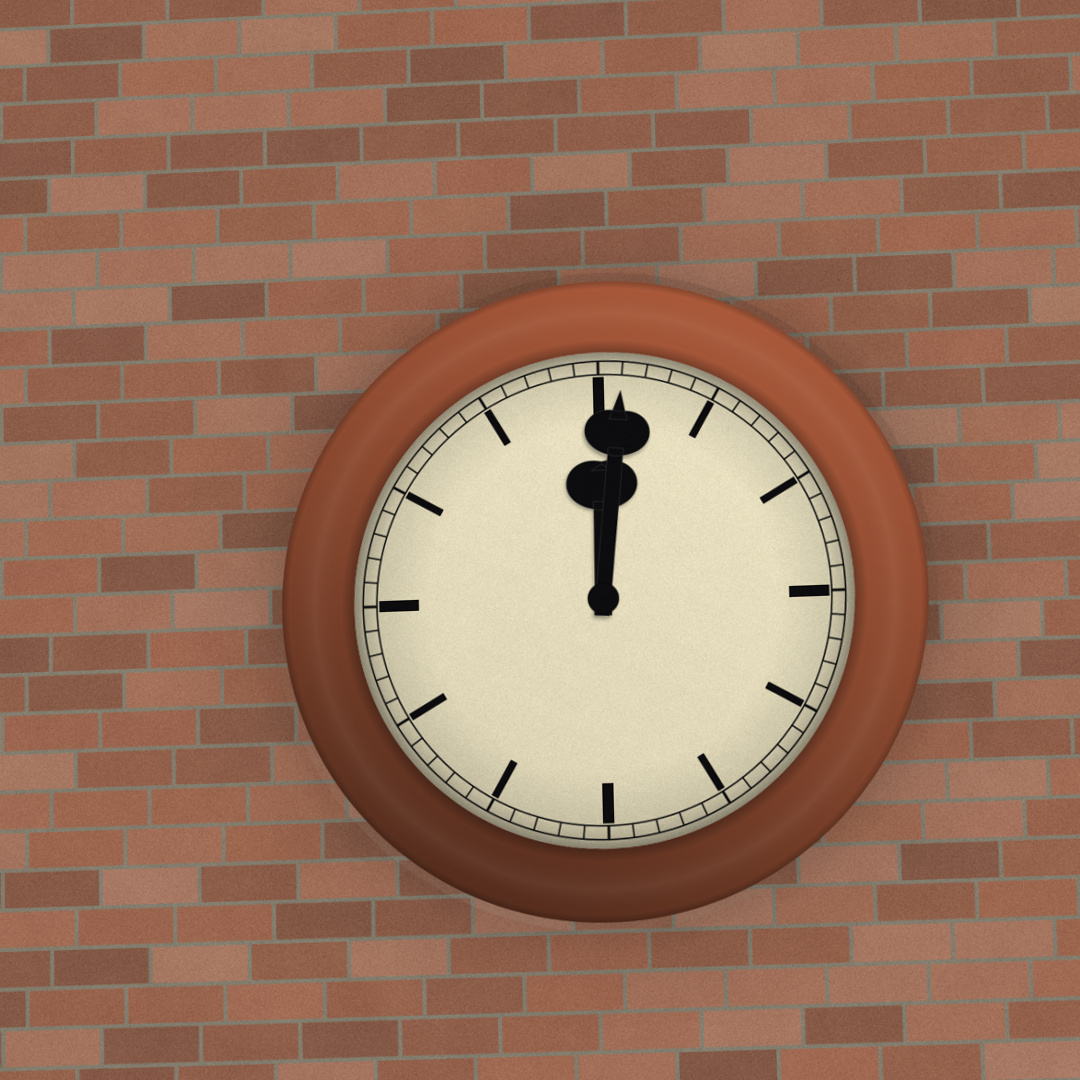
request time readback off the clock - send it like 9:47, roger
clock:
12:01
